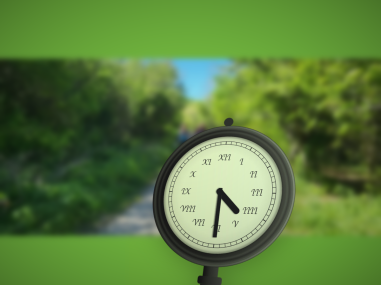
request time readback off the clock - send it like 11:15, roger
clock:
4:30
